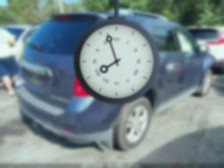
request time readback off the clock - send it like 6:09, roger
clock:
7:57
